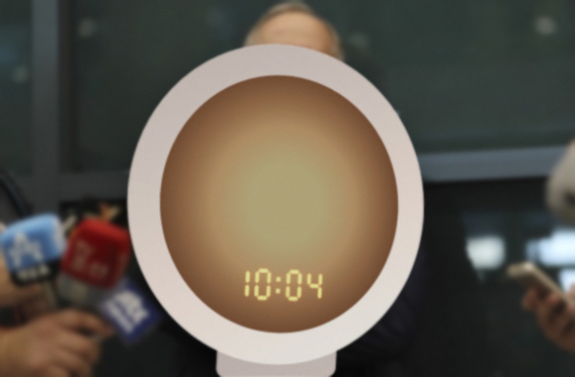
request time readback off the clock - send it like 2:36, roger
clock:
10:04
